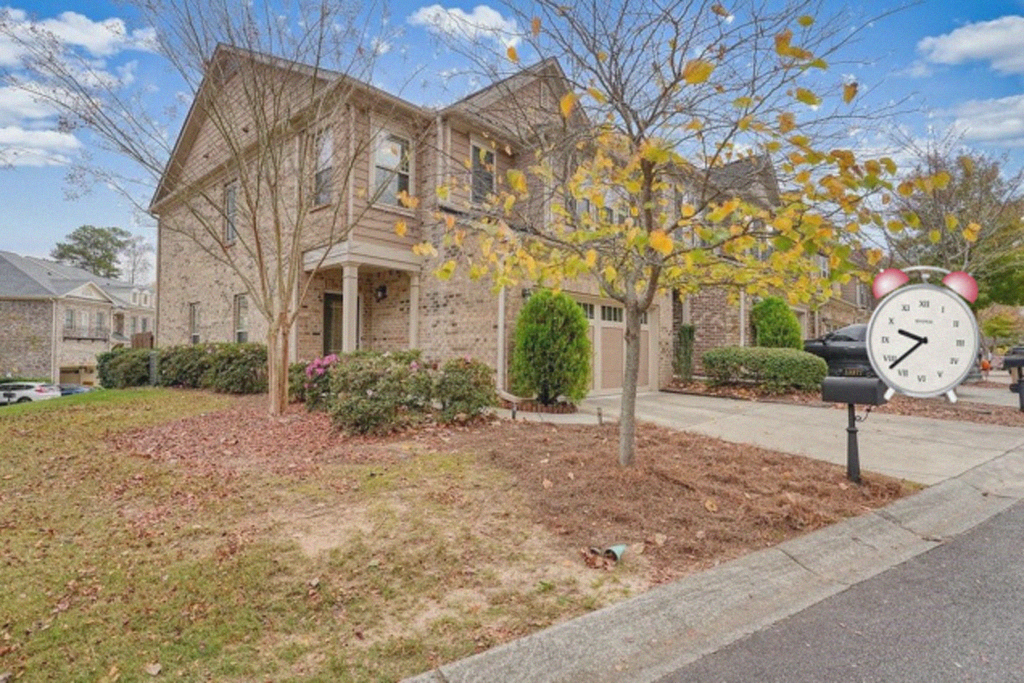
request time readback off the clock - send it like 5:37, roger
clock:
9:38
